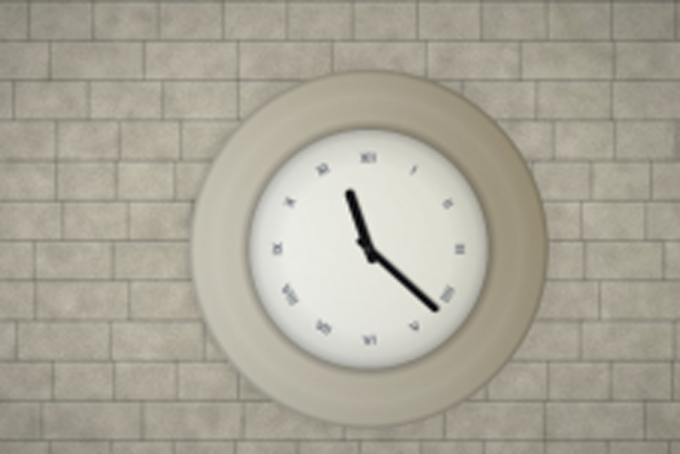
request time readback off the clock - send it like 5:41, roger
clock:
11:22
